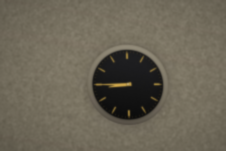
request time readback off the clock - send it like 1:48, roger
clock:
8:45
